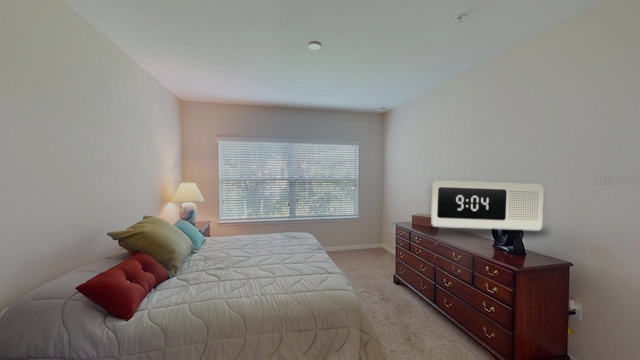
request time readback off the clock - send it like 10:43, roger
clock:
9:04
